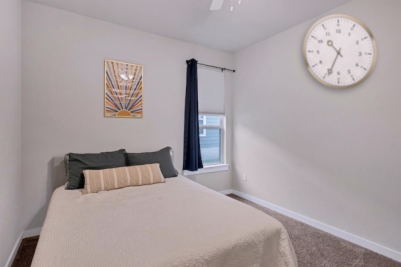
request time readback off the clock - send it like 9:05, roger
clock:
10:34
